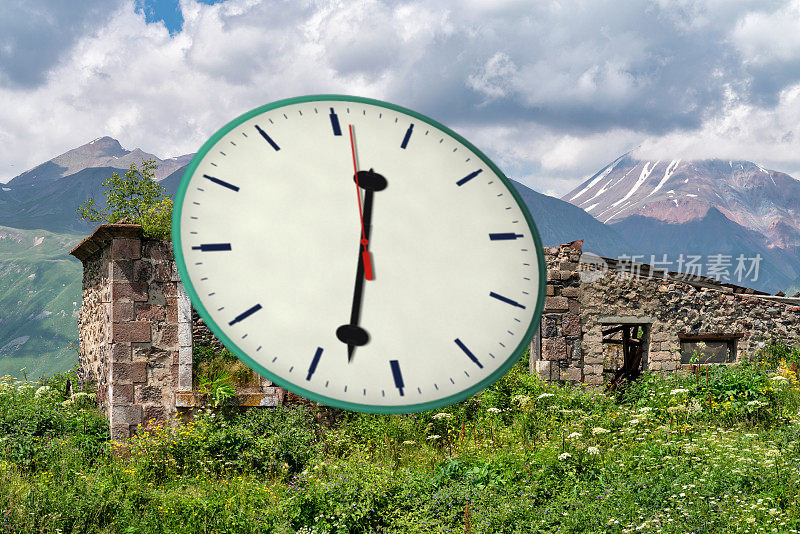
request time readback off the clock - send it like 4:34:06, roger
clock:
12:33:01
